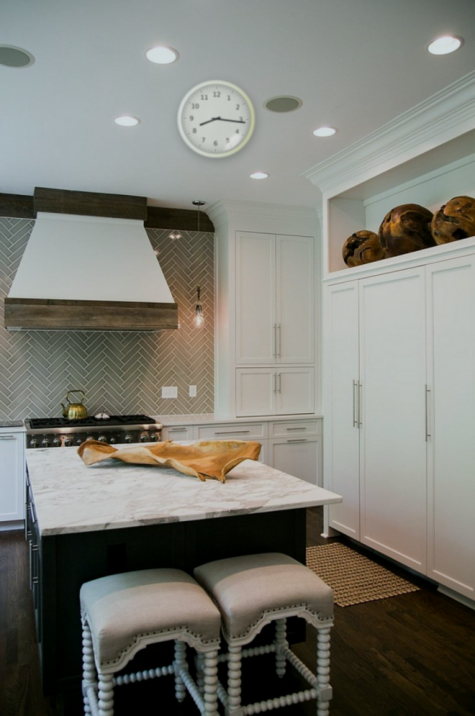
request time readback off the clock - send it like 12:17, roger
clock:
8:16
